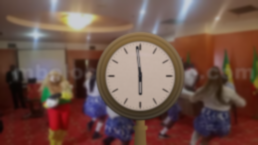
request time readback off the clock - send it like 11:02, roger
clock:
5:59
